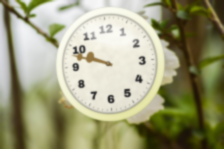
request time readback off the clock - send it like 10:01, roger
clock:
9:48
